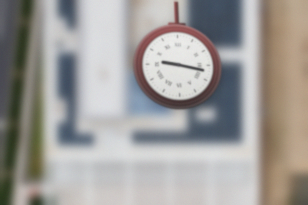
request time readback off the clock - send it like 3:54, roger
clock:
9:17
